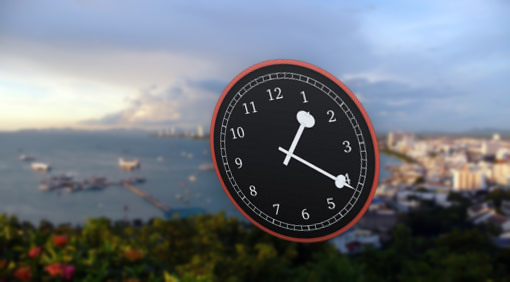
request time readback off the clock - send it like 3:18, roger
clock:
1:21
